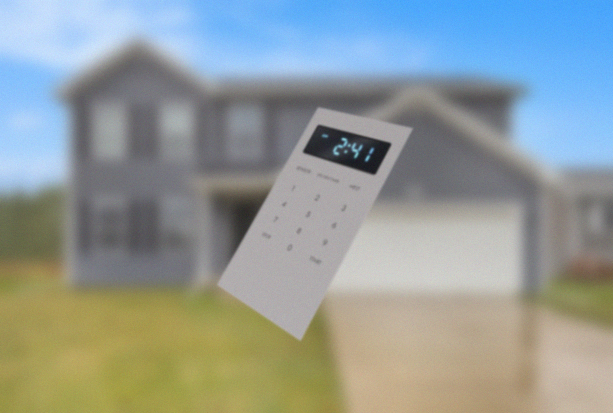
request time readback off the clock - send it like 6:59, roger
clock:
2:41
